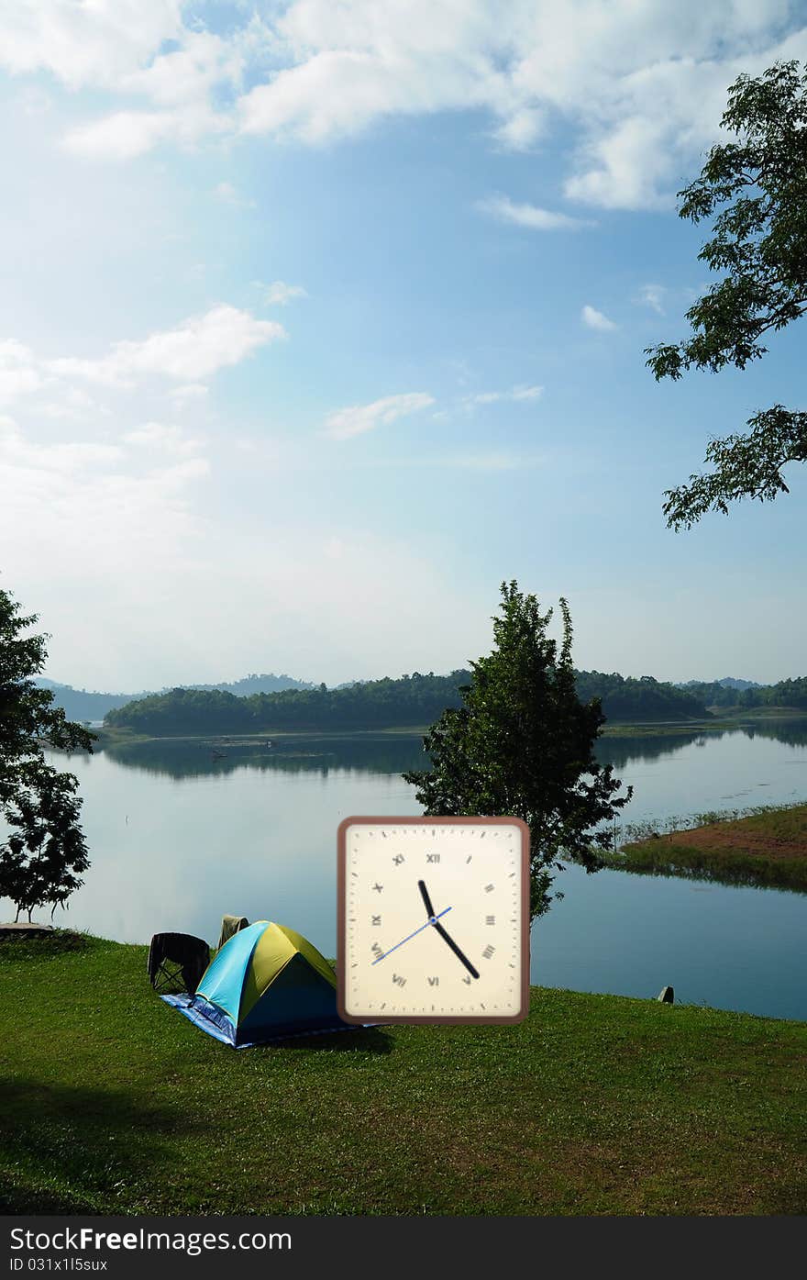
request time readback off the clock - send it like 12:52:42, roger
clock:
11:23:39
